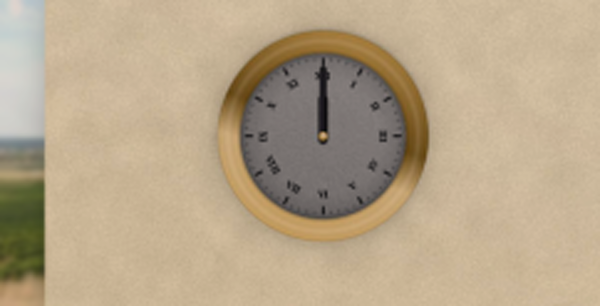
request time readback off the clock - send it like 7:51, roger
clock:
12:00
